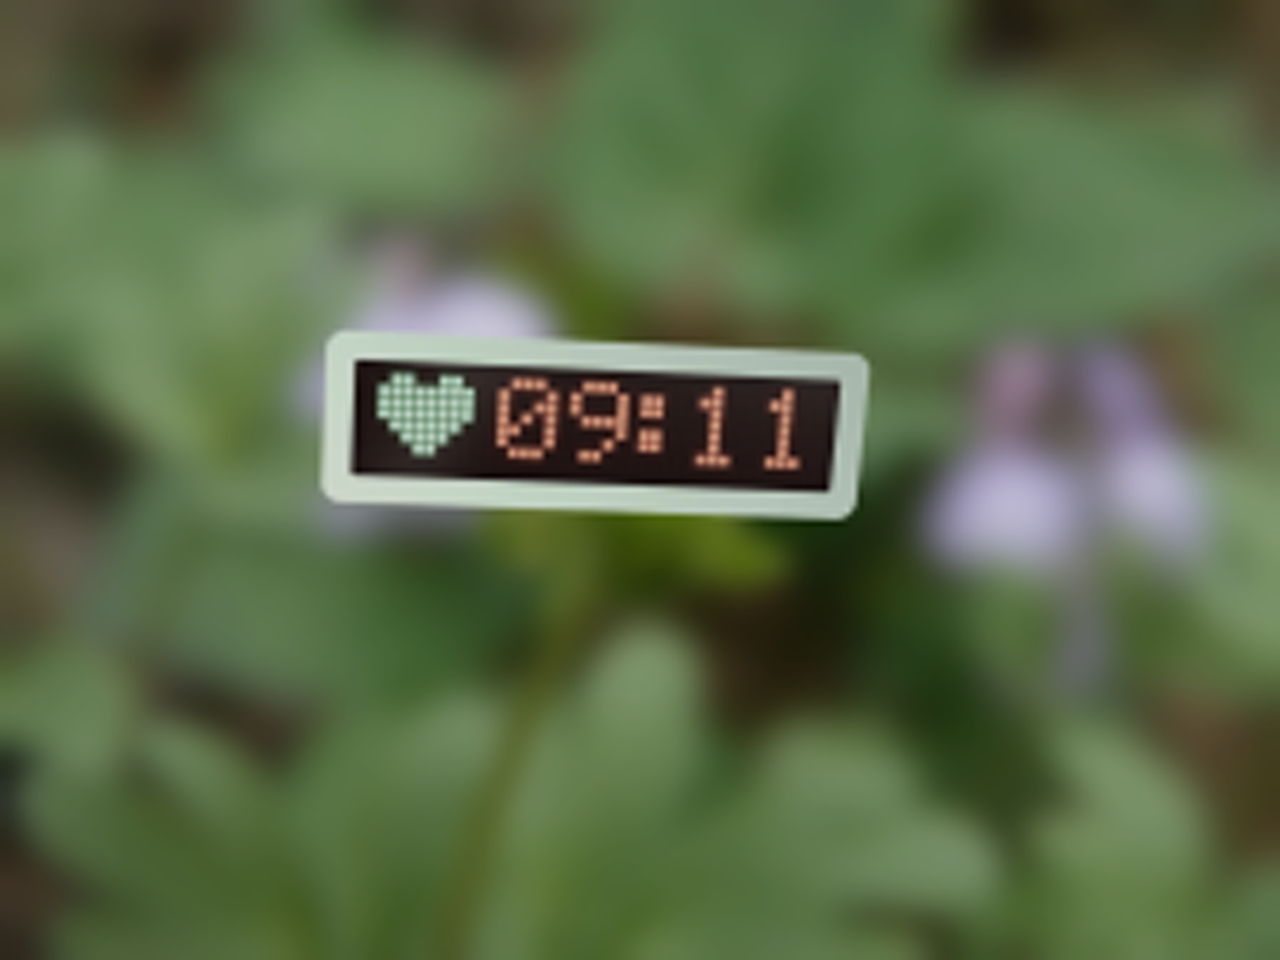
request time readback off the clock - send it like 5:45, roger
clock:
9:11
